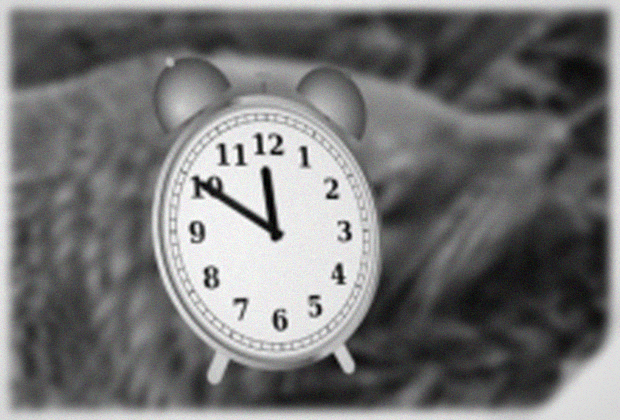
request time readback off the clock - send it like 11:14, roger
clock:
11:50
